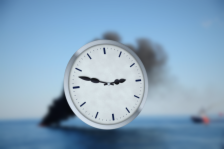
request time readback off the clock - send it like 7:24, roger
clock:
2:48
